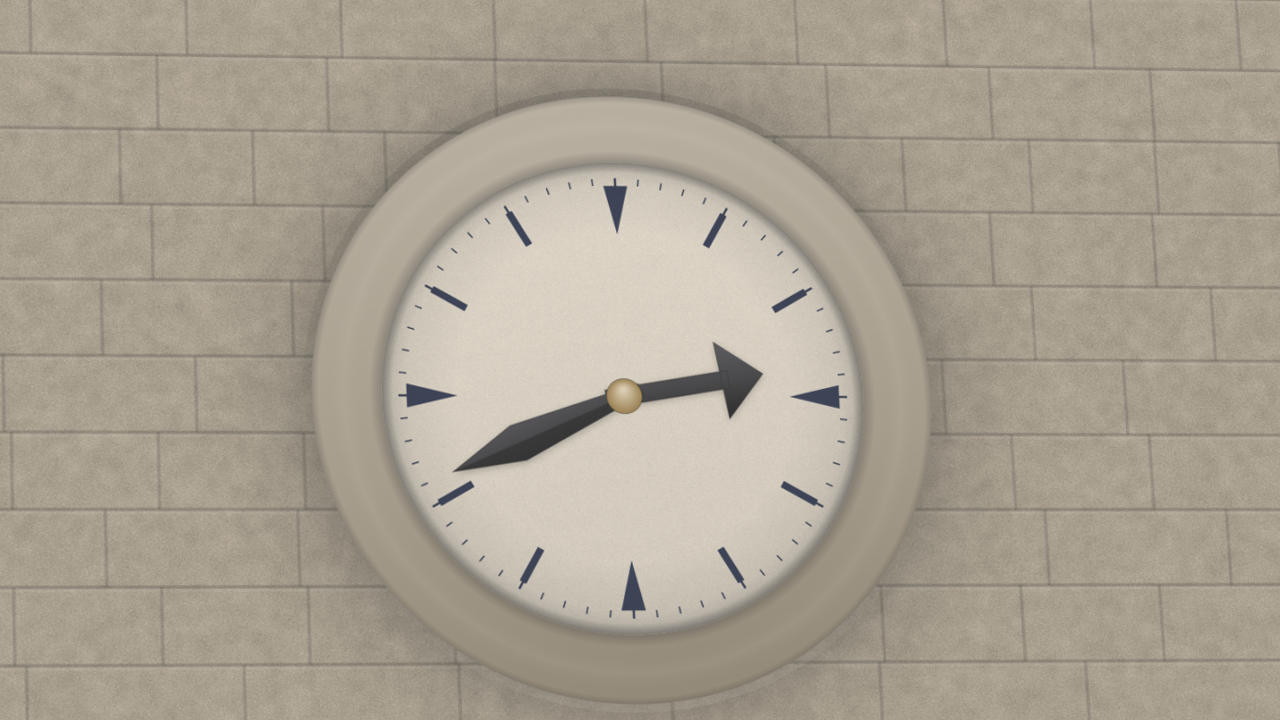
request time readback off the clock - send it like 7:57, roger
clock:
2:41
